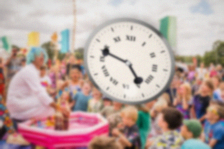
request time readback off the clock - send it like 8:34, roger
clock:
4:48
